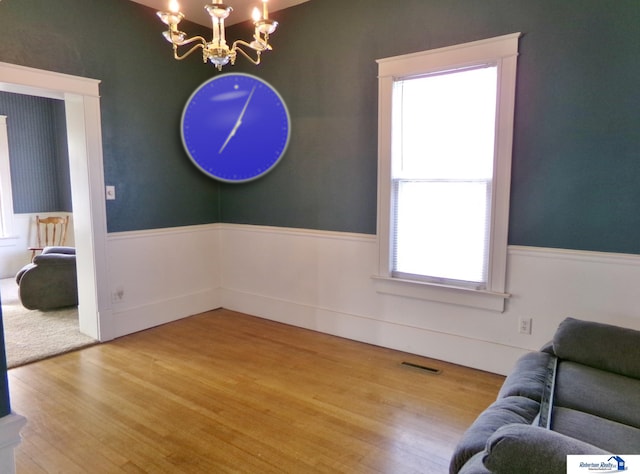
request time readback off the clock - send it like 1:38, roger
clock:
7:04
